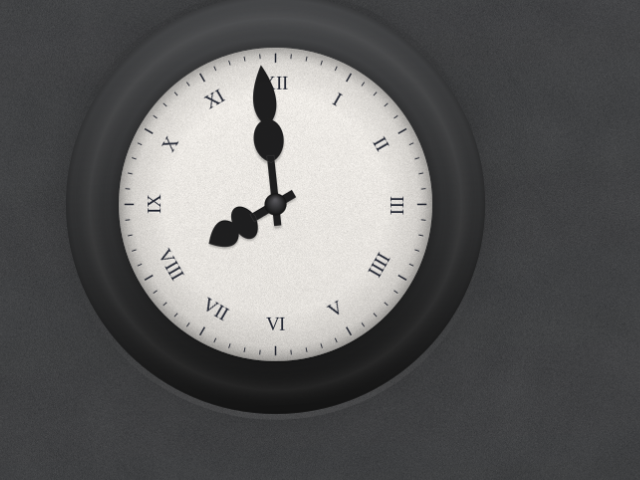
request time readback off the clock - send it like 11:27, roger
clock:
7:59
